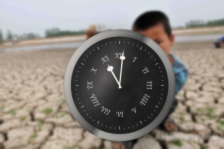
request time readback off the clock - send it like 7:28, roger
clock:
11:01
